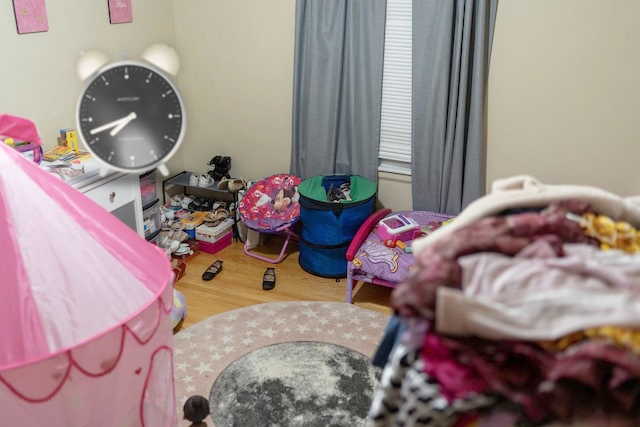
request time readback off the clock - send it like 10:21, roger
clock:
7:42
